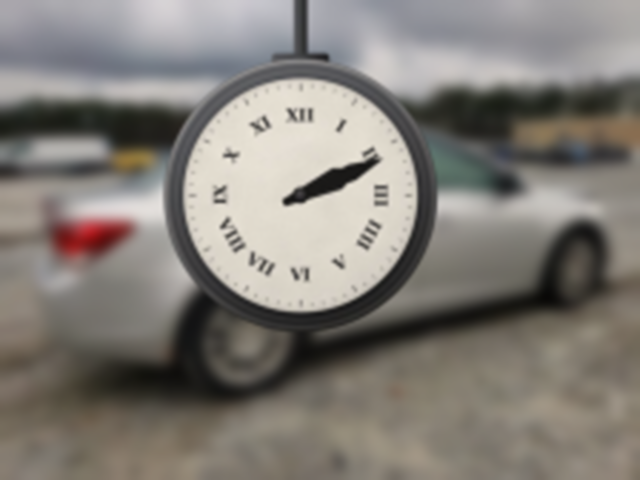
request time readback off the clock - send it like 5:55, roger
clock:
2:11
